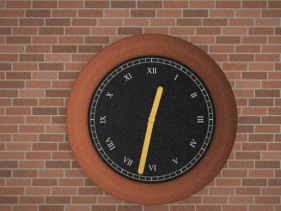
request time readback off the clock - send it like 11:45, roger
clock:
12:32
